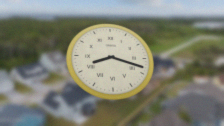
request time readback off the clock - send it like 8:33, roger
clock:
8:18
